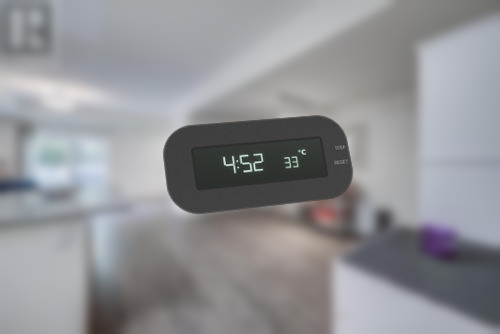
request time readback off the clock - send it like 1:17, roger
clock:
4:52
